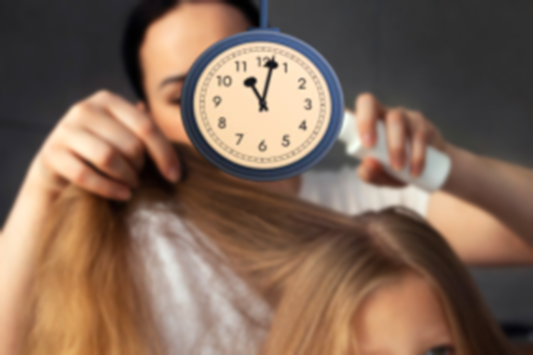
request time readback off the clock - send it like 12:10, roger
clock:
11:02
